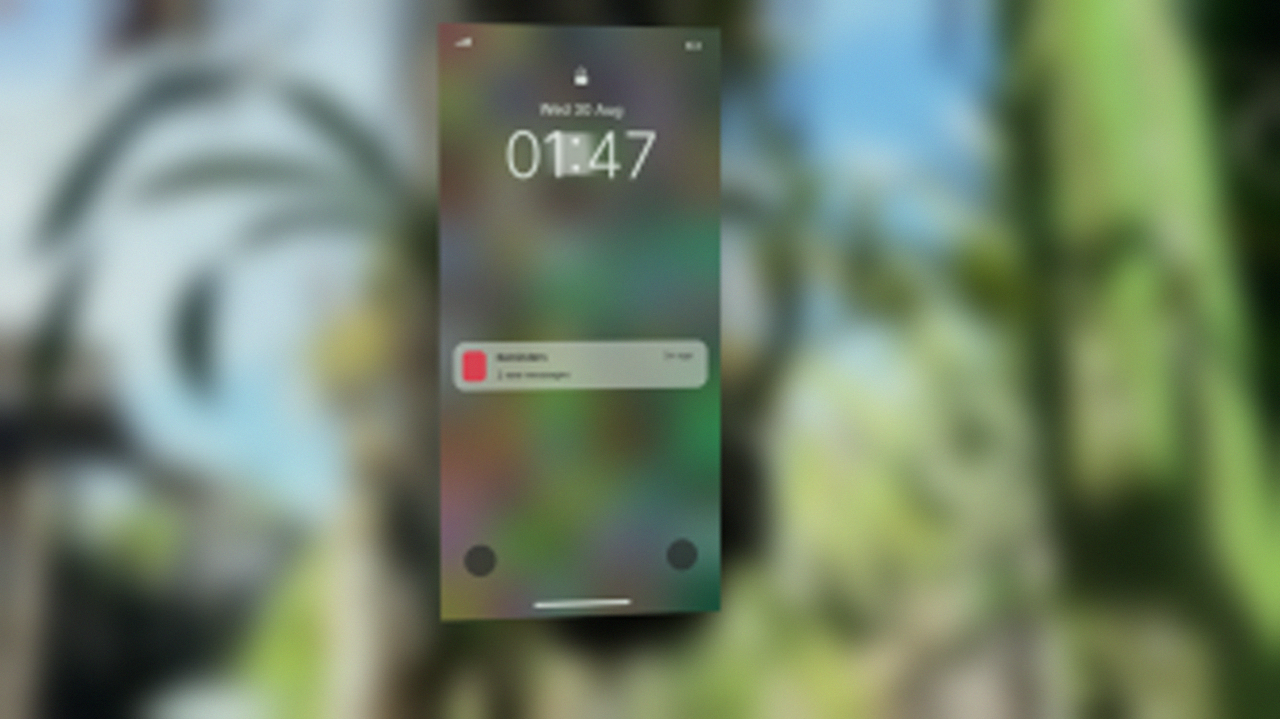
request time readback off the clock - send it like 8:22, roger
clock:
1:47
